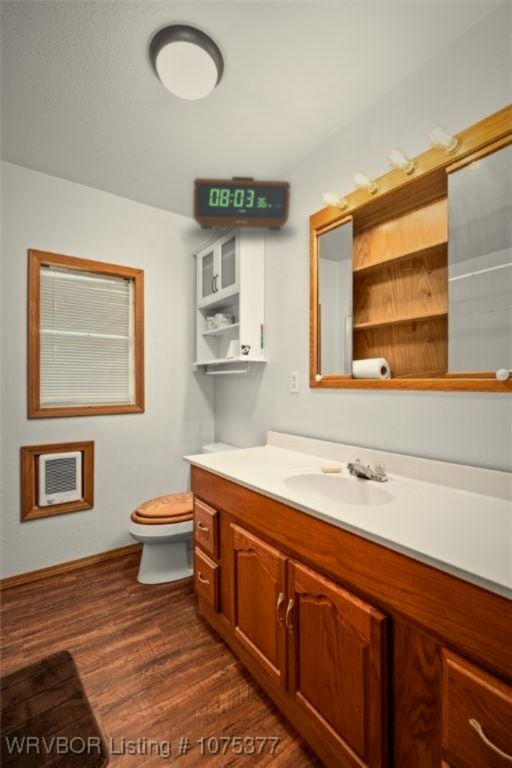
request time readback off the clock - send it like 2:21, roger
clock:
8:03
